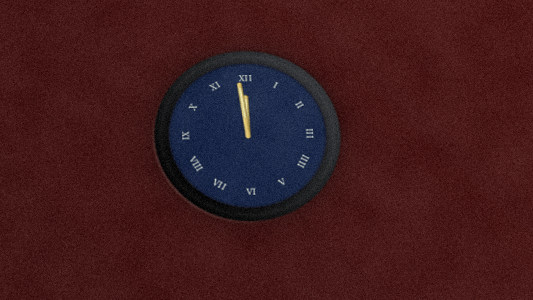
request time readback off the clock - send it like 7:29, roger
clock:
11:59
